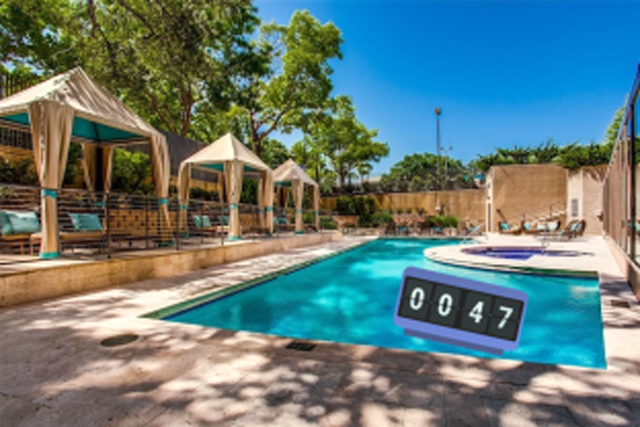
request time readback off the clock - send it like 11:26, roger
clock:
0:47
